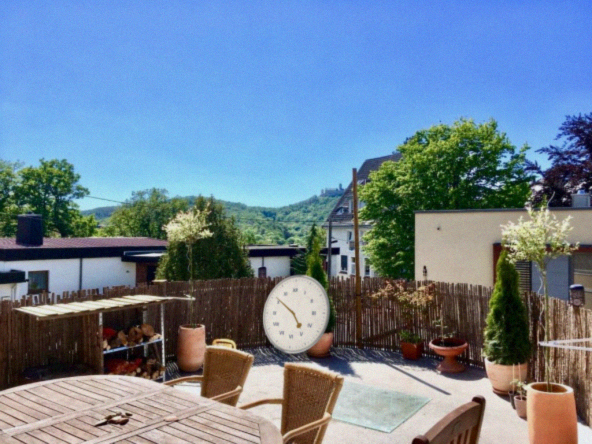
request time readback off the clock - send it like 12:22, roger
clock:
4:51
